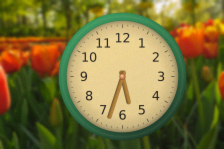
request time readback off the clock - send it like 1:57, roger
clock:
5:33
